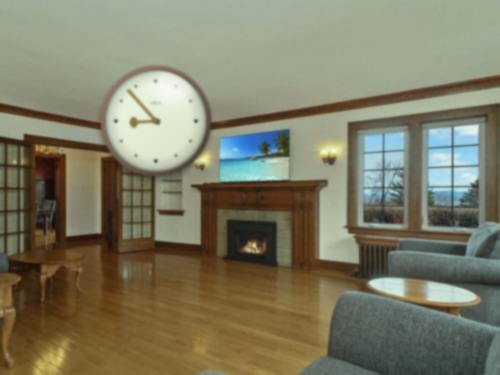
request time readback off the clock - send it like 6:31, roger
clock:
8:53
